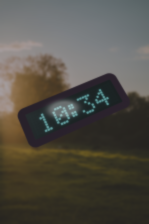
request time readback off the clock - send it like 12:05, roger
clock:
10:34
